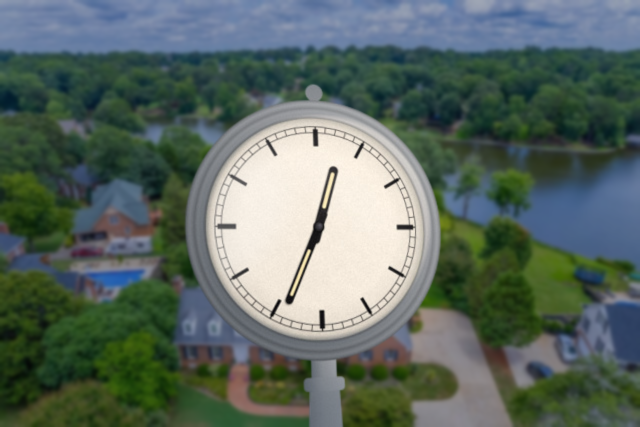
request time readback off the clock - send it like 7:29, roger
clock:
12:34
